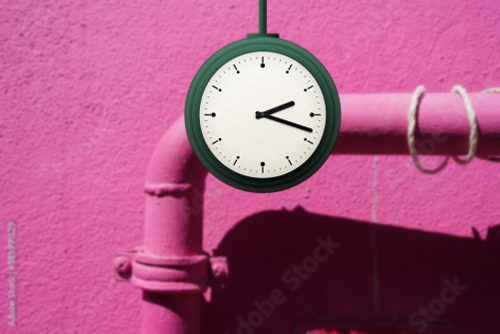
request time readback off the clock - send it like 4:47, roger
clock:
2:18
